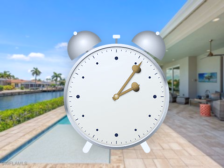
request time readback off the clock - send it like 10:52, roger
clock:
2:06
